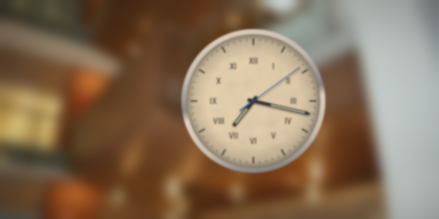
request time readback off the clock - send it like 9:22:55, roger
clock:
7:17:09
